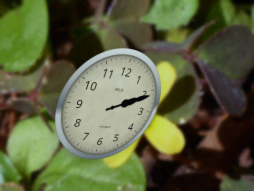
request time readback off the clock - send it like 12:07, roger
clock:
2:11
